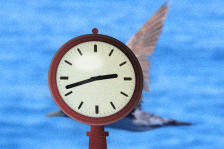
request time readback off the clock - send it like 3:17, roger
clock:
2:42
